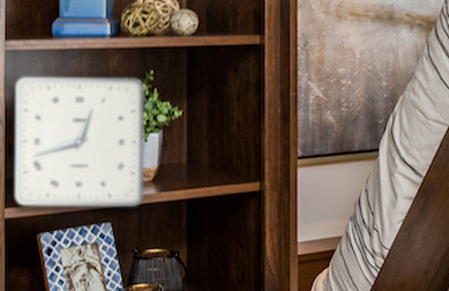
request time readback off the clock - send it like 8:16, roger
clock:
12:42
